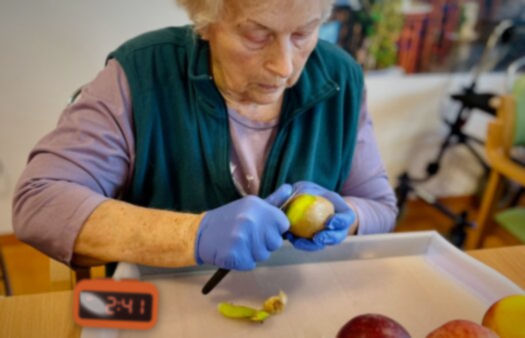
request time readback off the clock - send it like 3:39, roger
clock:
2:41
